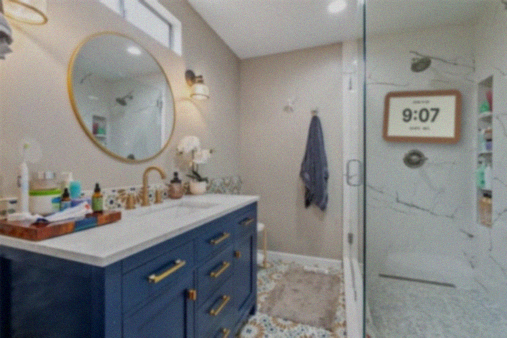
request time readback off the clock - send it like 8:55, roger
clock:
9:07
